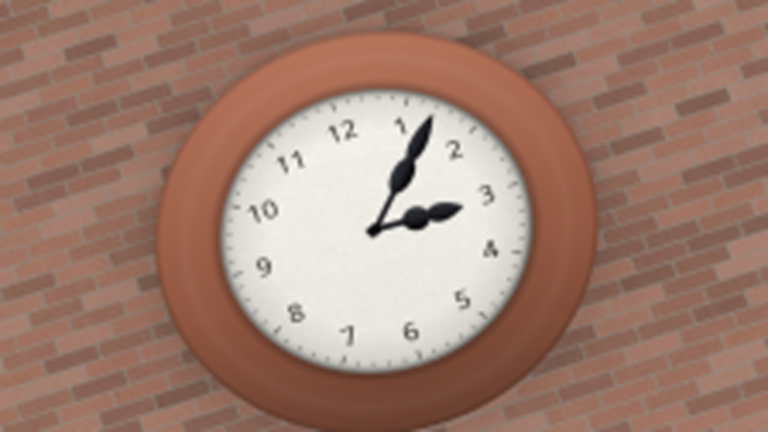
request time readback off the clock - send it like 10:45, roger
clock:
3:07
